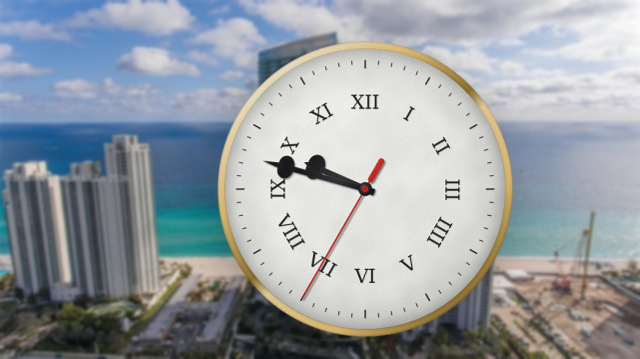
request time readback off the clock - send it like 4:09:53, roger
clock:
9:47:35
